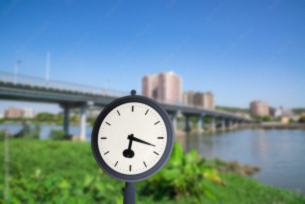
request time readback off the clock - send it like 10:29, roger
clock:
6:18
